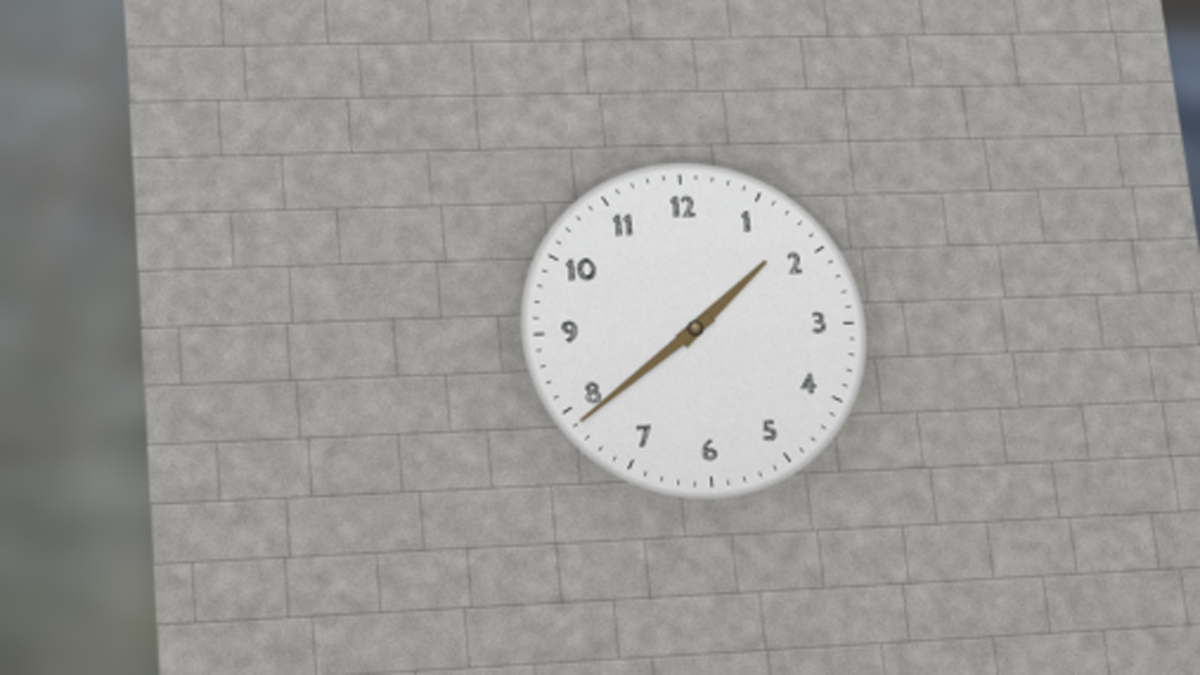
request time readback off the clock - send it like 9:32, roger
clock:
1:39
